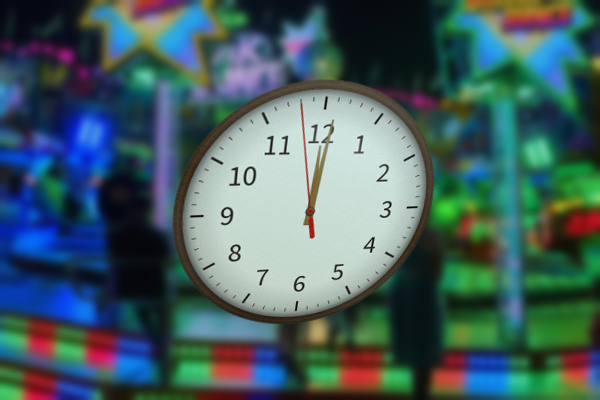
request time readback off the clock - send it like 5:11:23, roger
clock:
12:00:58
